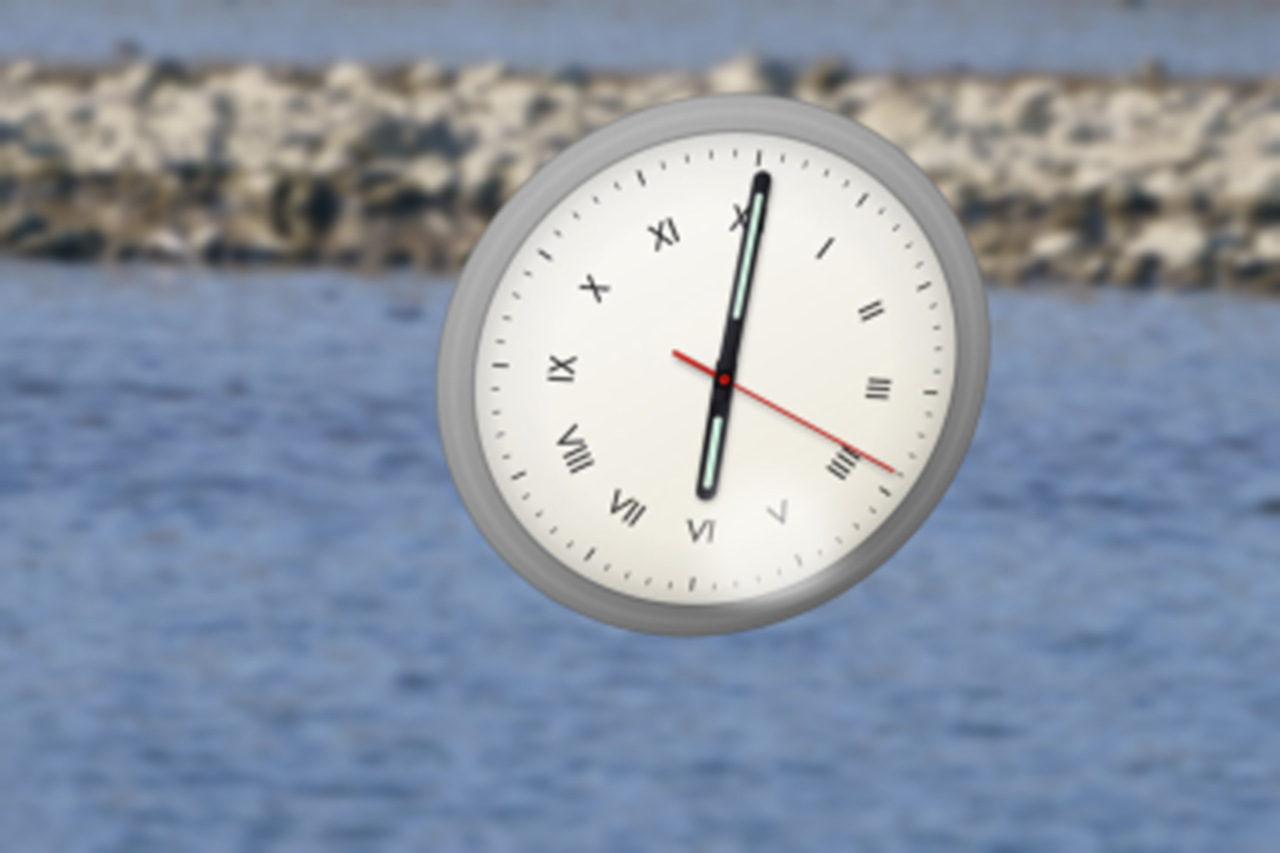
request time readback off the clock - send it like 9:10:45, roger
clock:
6:00:19
